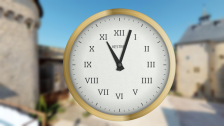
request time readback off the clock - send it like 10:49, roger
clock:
11:03
